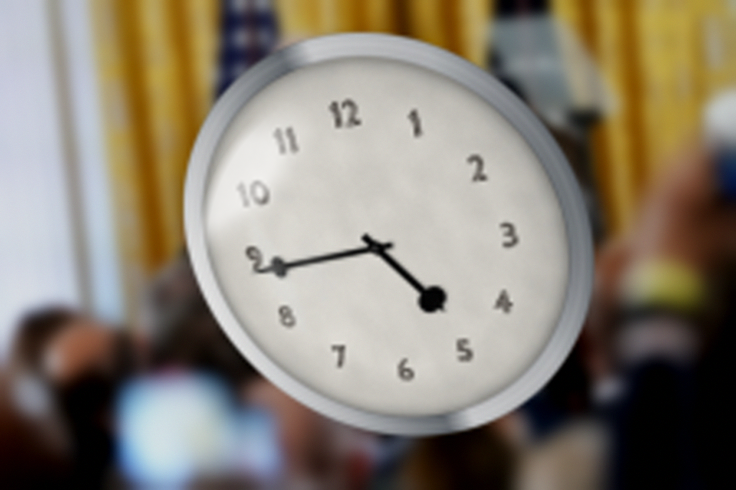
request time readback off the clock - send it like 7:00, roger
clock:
4:44
